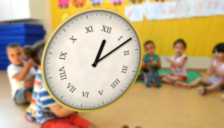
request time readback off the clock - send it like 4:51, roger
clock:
12:07
